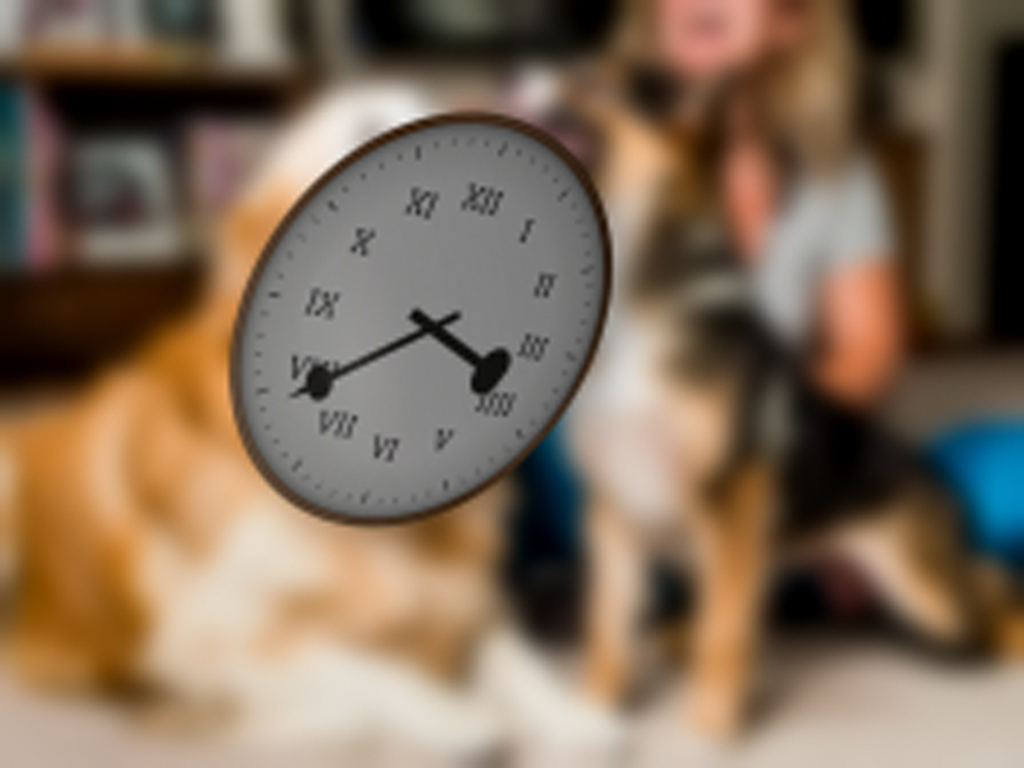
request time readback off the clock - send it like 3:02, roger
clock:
3:39
